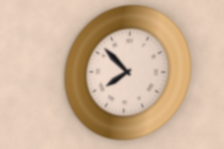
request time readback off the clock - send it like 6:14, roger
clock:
7:52
